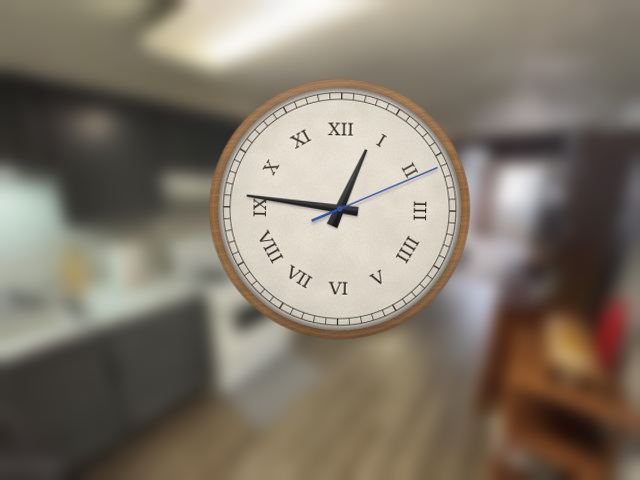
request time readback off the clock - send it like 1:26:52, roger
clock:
12:46:11
